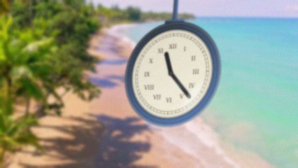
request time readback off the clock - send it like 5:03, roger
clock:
11:23
